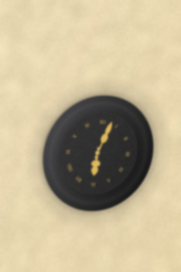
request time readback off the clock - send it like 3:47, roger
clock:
6:03
